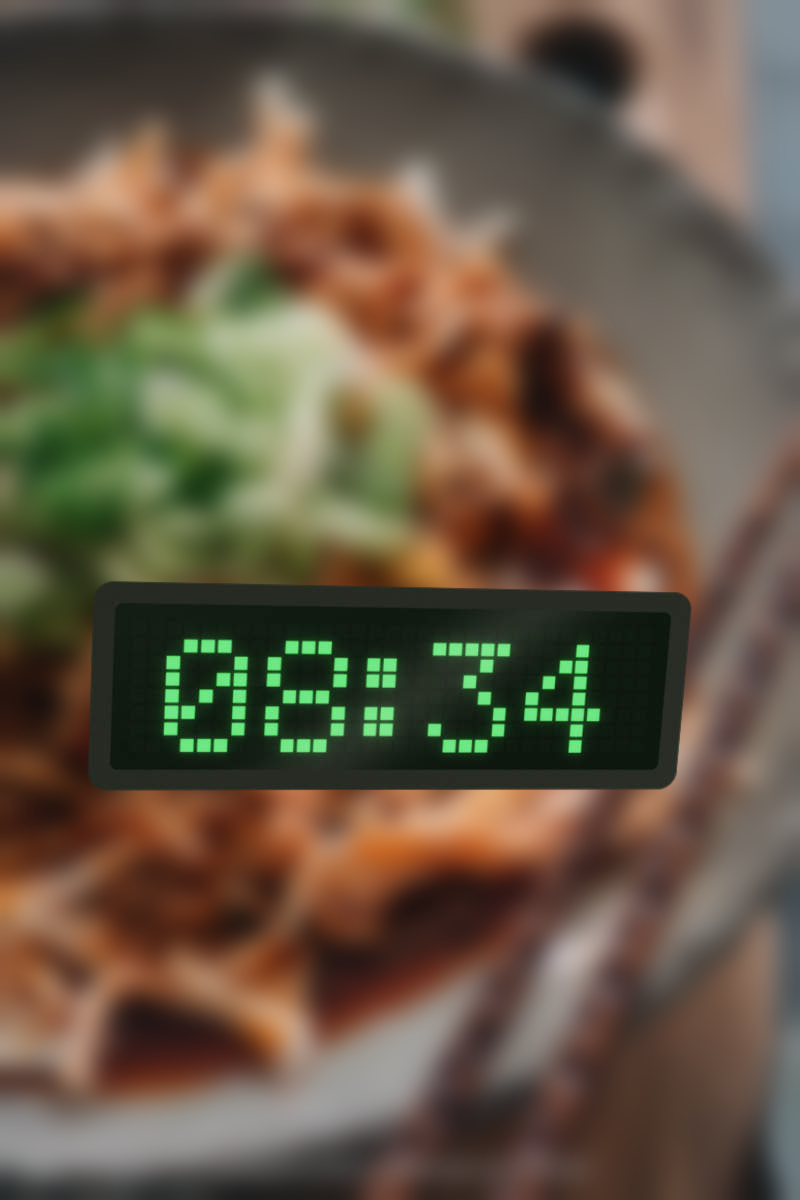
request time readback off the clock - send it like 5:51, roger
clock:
8:34
